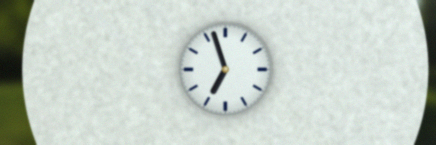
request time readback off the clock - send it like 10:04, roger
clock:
6:57
